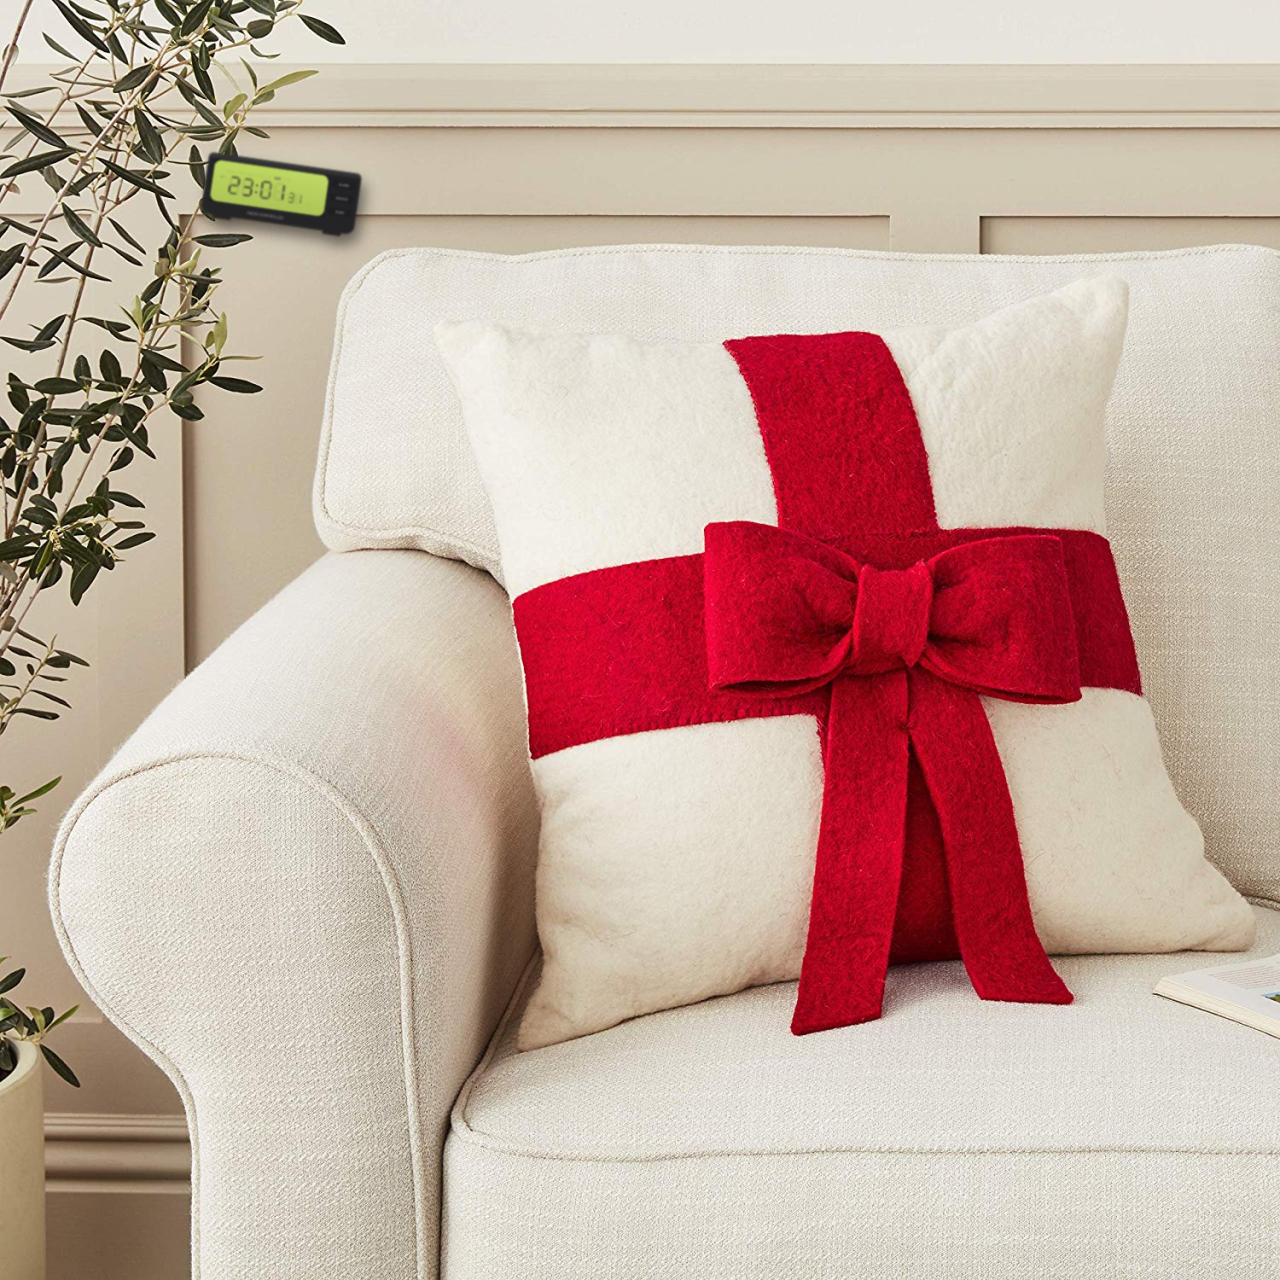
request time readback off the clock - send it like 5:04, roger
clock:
23:01
